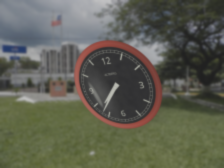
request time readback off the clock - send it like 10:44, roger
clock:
7:37
